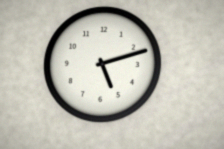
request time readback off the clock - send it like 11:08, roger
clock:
5:12
